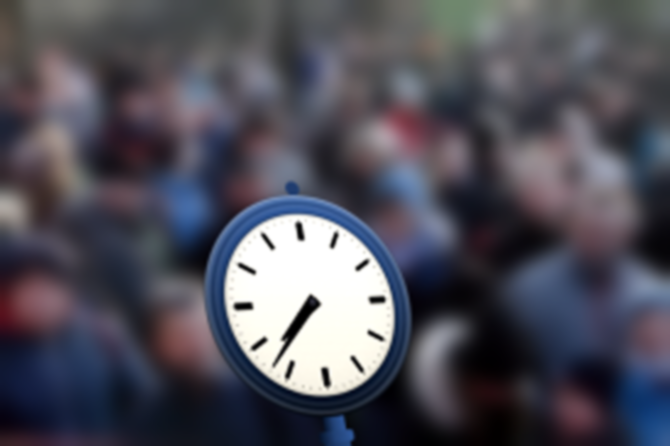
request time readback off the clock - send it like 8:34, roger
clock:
7:37
